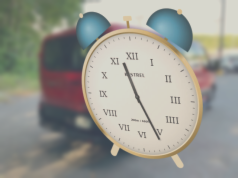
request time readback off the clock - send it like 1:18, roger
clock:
11:26
